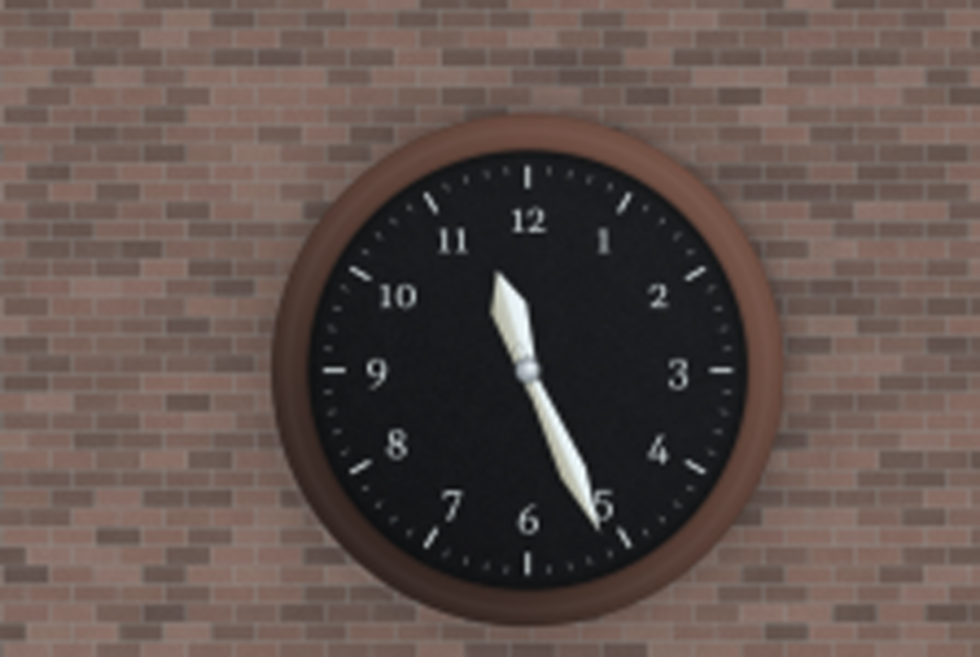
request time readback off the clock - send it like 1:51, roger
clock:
11:26
